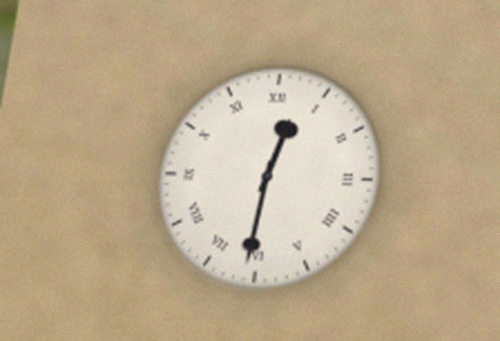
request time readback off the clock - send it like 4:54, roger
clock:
12:31
